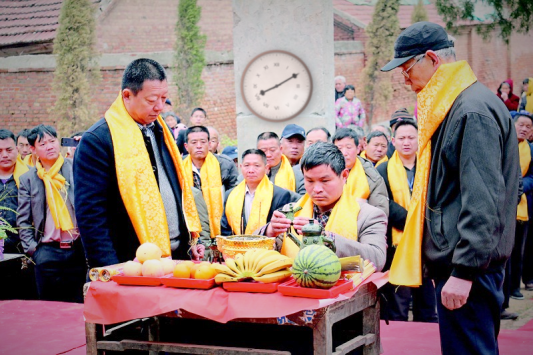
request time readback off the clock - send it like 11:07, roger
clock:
8:10
